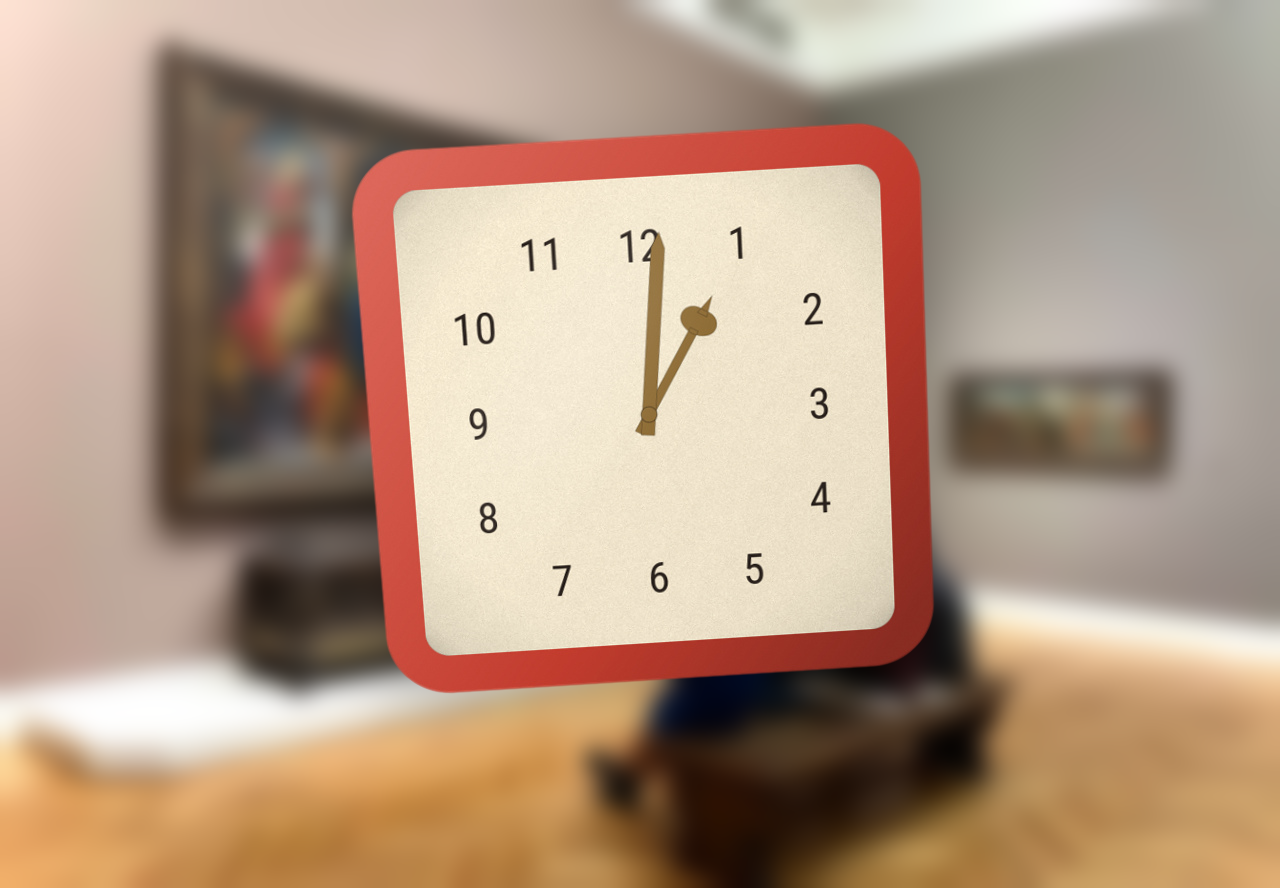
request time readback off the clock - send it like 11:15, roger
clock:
1:01
